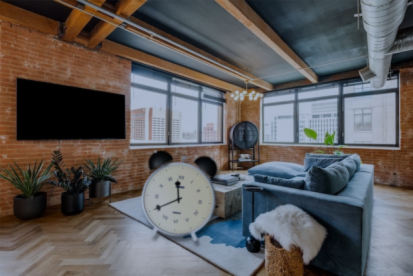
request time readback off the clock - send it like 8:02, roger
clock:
11:40
